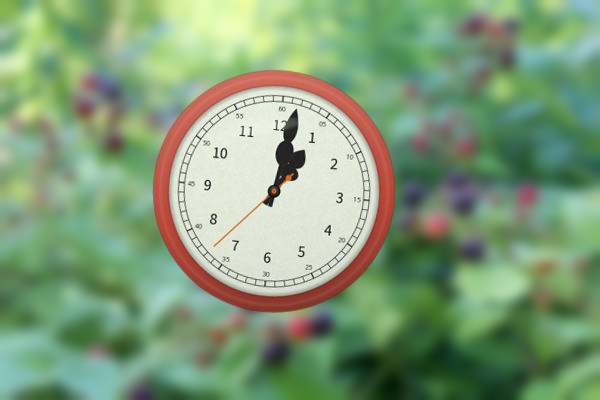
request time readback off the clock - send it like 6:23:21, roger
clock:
1:01:37
